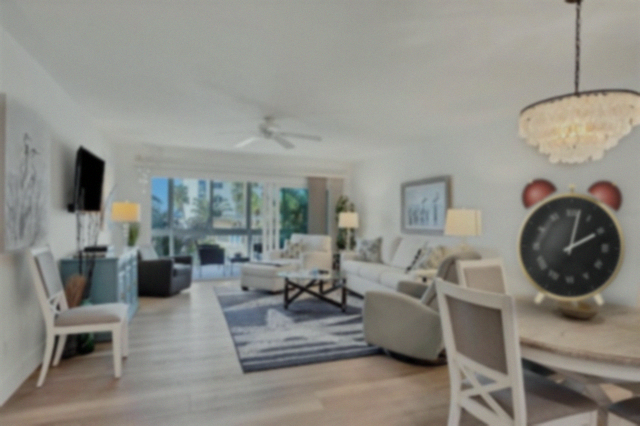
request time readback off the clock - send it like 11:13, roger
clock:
2:02
